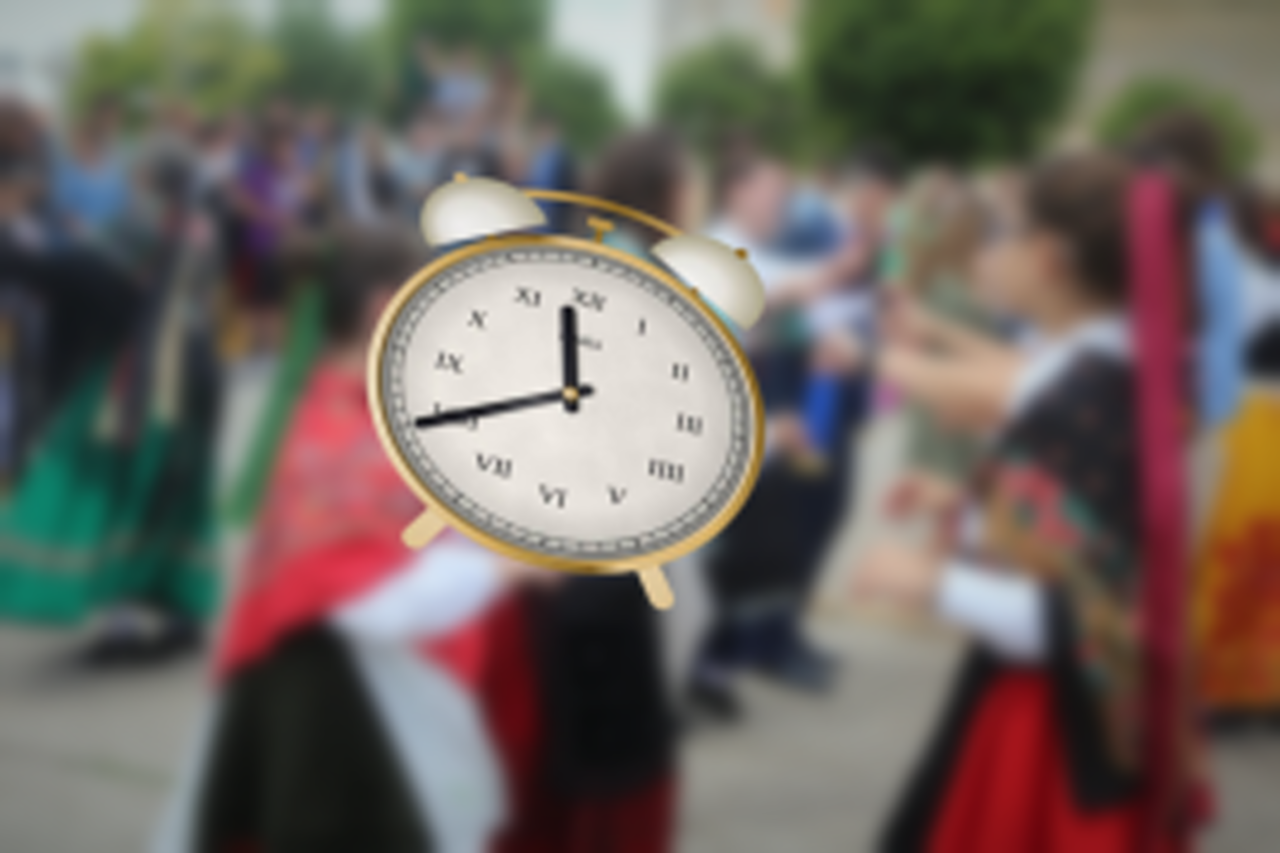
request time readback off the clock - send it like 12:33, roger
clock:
11:40
